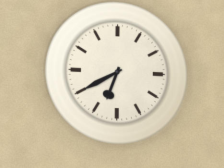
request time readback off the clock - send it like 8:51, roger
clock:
6:40
